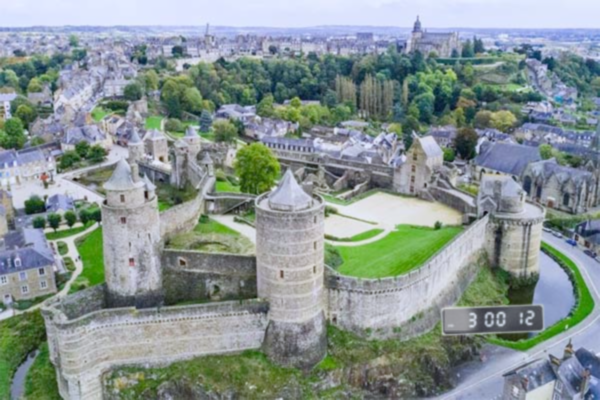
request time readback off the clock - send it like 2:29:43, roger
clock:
3:00:12
